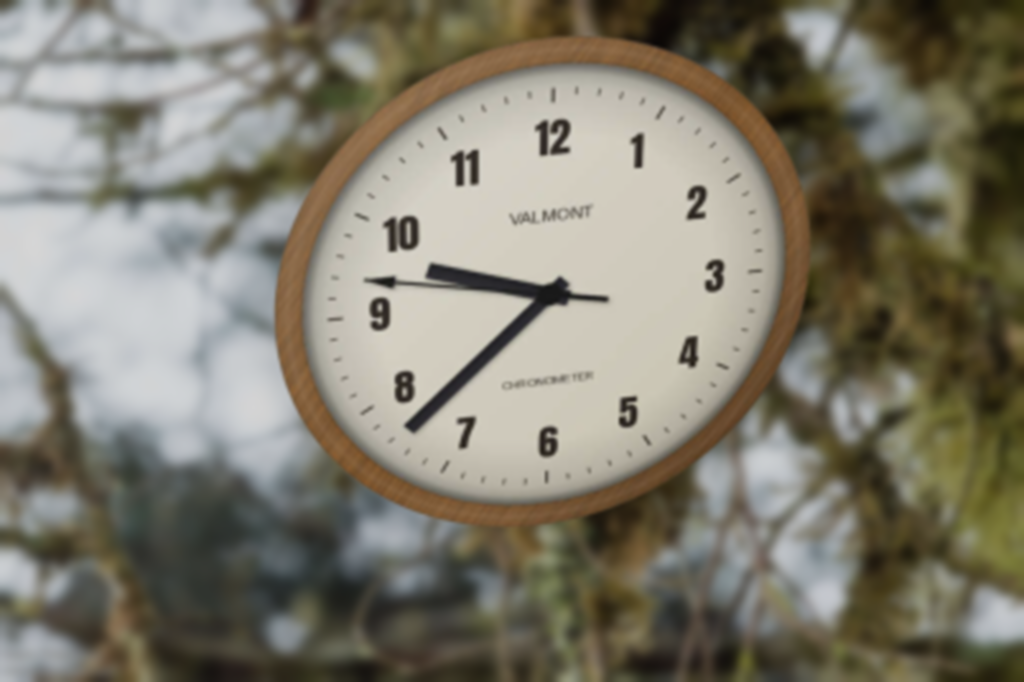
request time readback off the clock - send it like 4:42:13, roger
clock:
9:37:47
